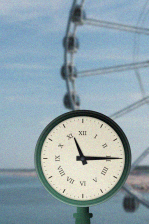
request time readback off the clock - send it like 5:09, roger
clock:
11:15
